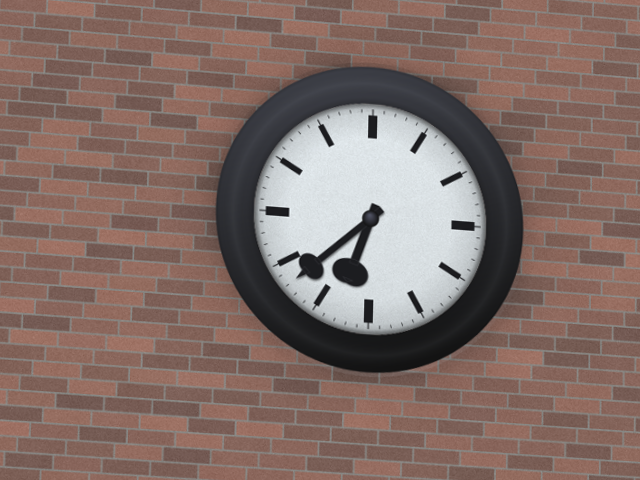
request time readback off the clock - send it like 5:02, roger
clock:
6:38
